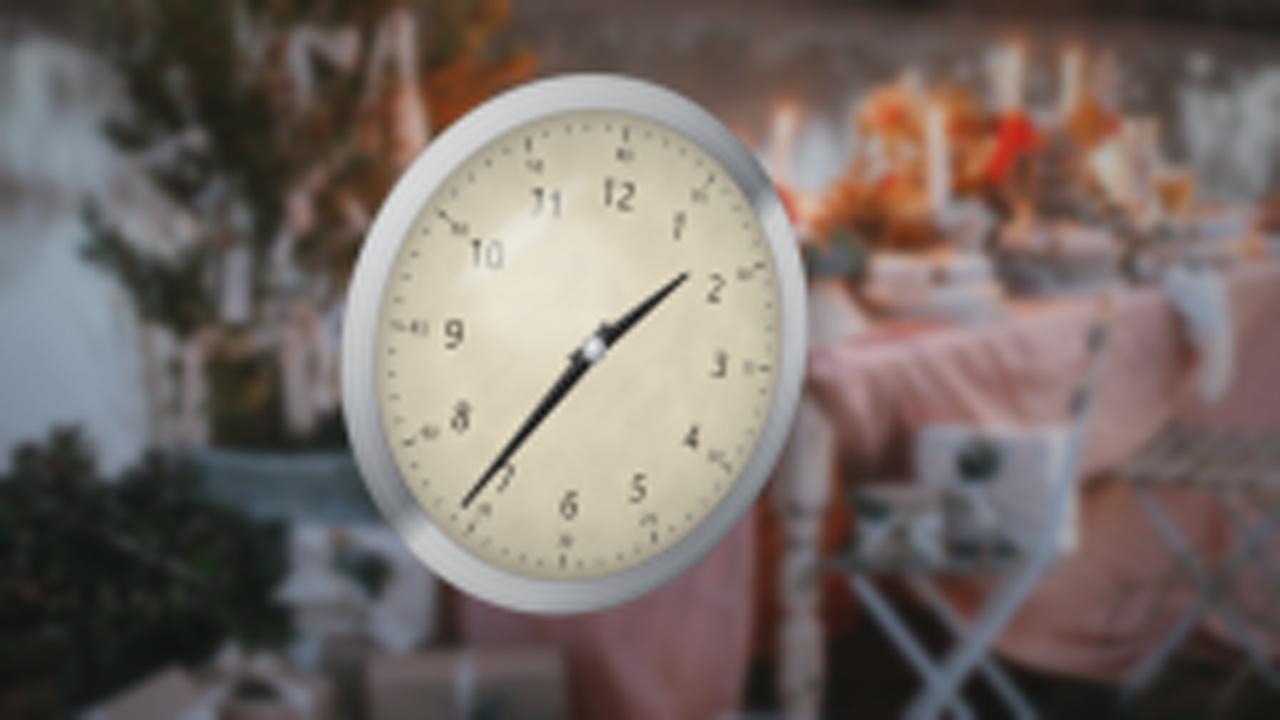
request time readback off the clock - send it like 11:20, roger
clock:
1:36
